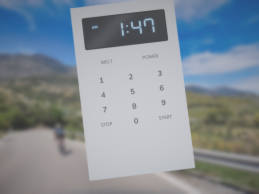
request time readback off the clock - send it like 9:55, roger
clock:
1:47
